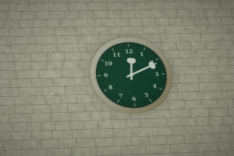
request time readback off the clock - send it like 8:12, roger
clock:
12:11
